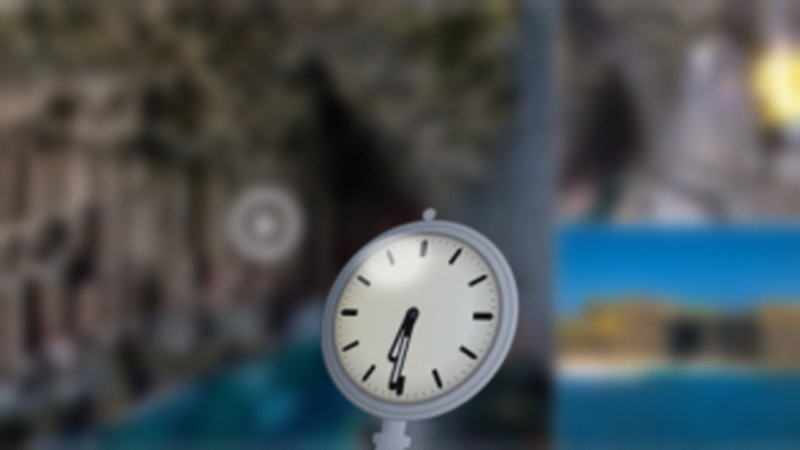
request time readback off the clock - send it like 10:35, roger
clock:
6:31
